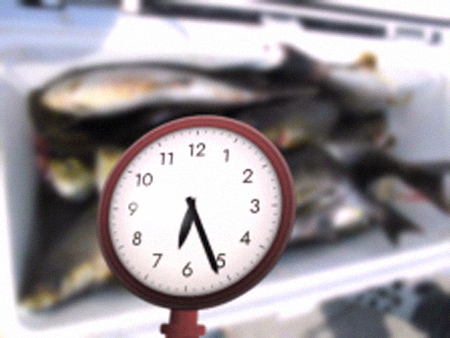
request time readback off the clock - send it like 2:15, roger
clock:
6:26
